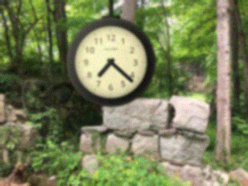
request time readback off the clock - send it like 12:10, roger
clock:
7:22
